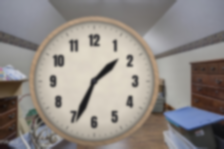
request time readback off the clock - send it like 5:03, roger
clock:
1:34
